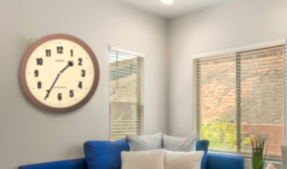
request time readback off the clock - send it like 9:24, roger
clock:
1:35
